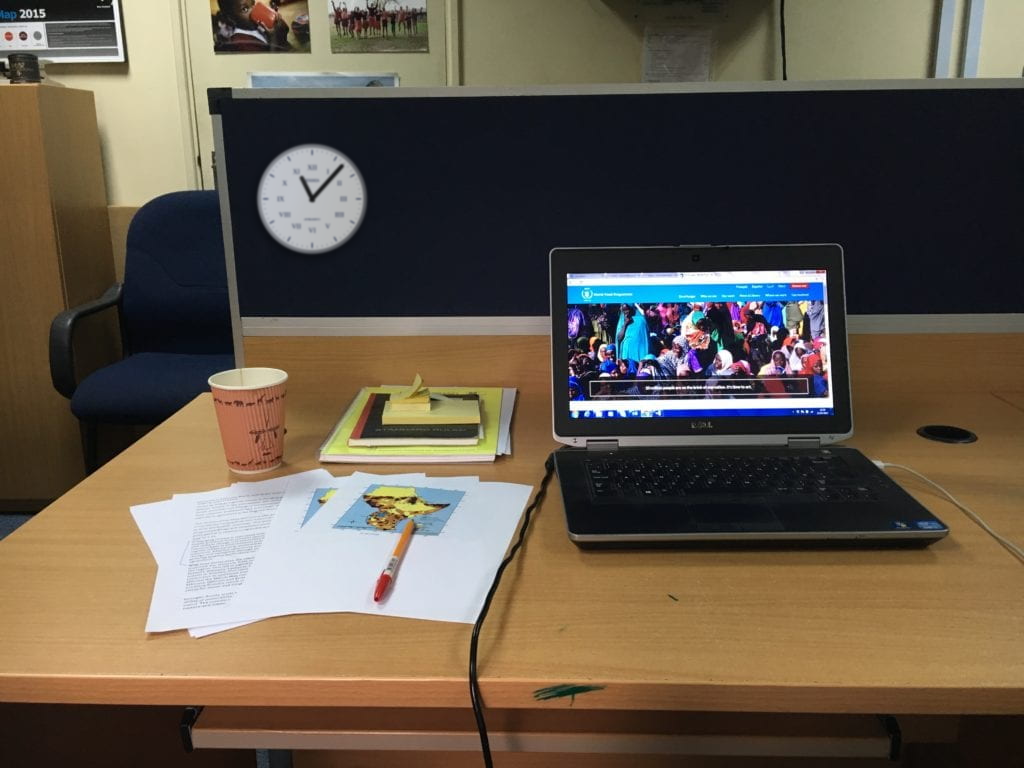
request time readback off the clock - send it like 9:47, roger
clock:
11:07
